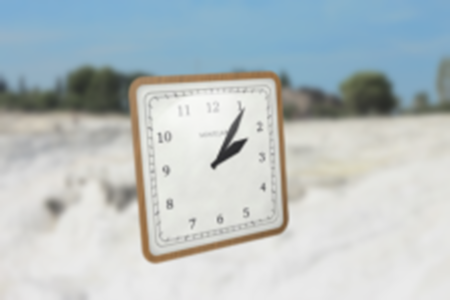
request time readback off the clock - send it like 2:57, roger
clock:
2:06
